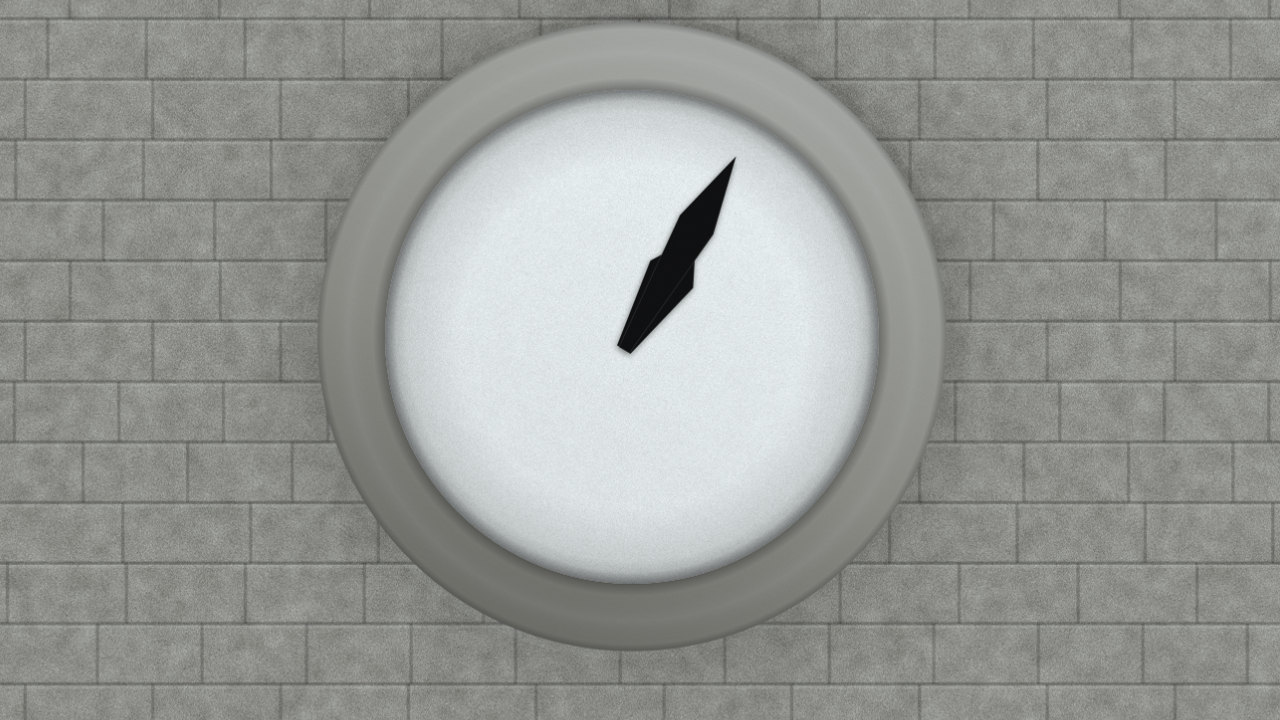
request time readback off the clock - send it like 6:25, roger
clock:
1:05
